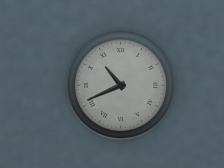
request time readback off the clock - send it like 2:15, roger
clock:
10:41
